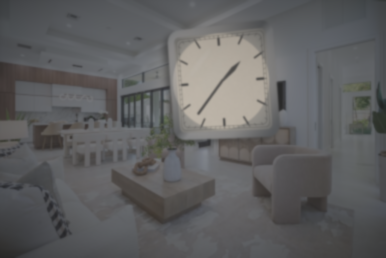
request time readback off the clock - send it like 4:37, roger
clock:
1:37
